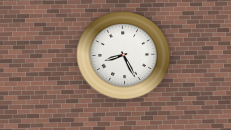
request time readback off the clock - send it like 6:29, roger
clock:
8:26
